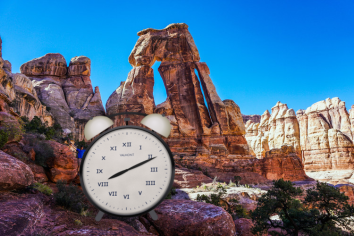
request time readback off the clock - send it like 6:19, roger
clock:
8:11
